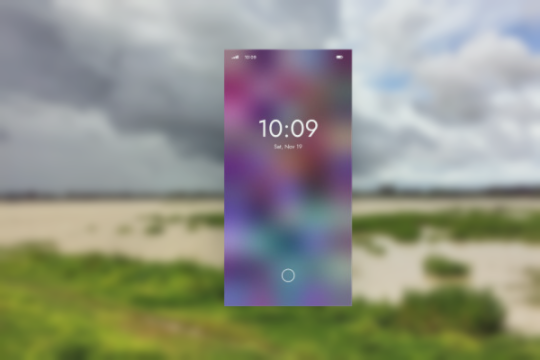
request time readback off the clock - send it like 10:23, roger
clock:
10:09
